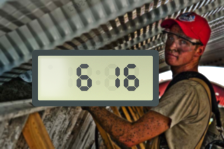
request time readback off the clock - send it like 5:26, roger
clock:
6:16
